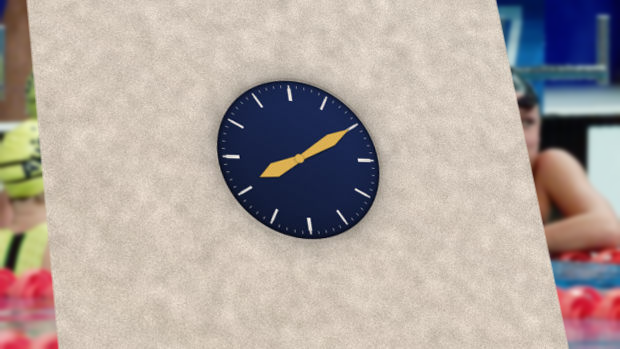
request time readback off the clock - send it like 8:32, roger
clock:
8:10
